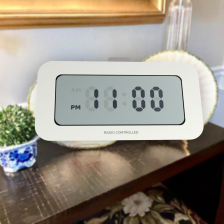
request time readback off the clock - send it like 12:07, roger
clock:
11:00
